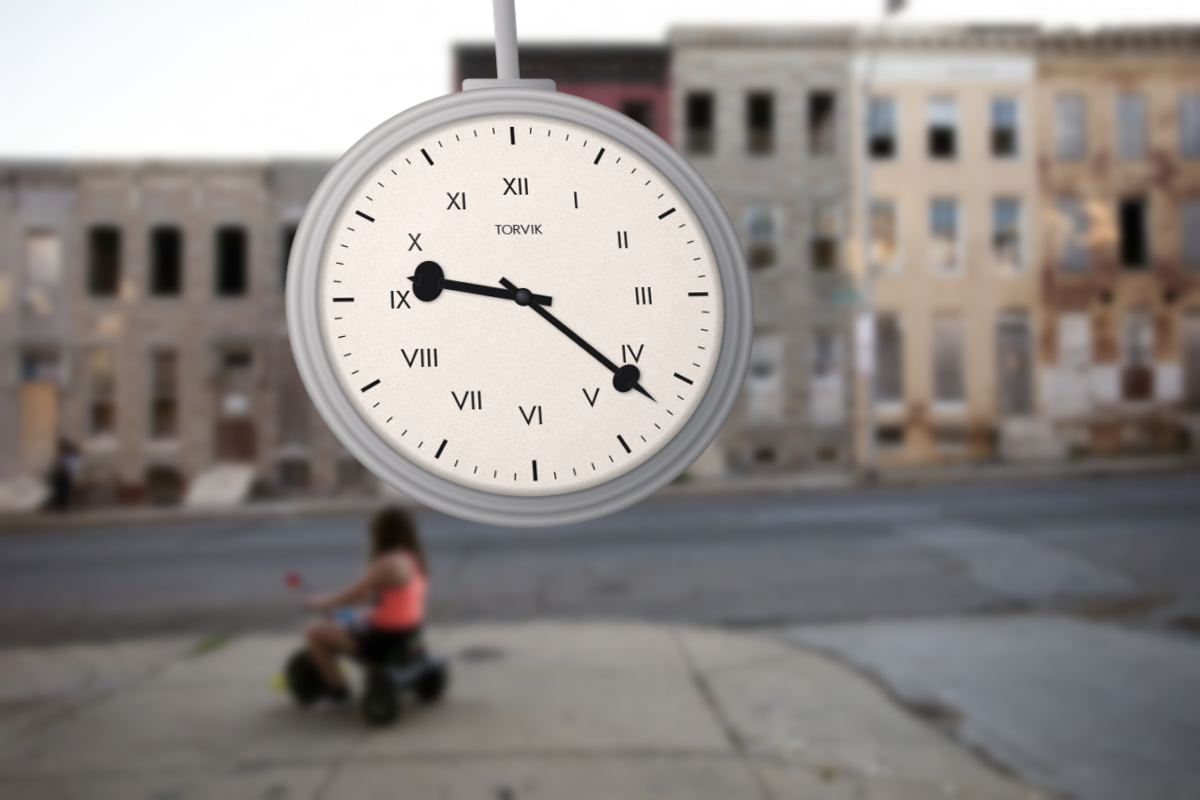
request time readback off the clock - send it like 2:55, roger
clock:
9:22
